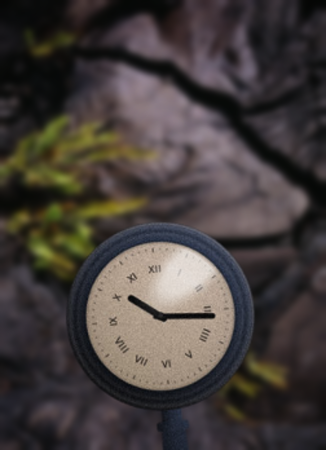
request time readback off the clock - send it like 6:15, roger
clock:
10:16
